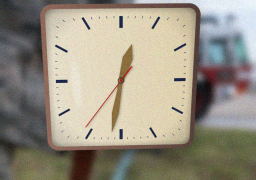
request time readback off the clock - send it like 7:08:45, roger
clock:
12:31:36
